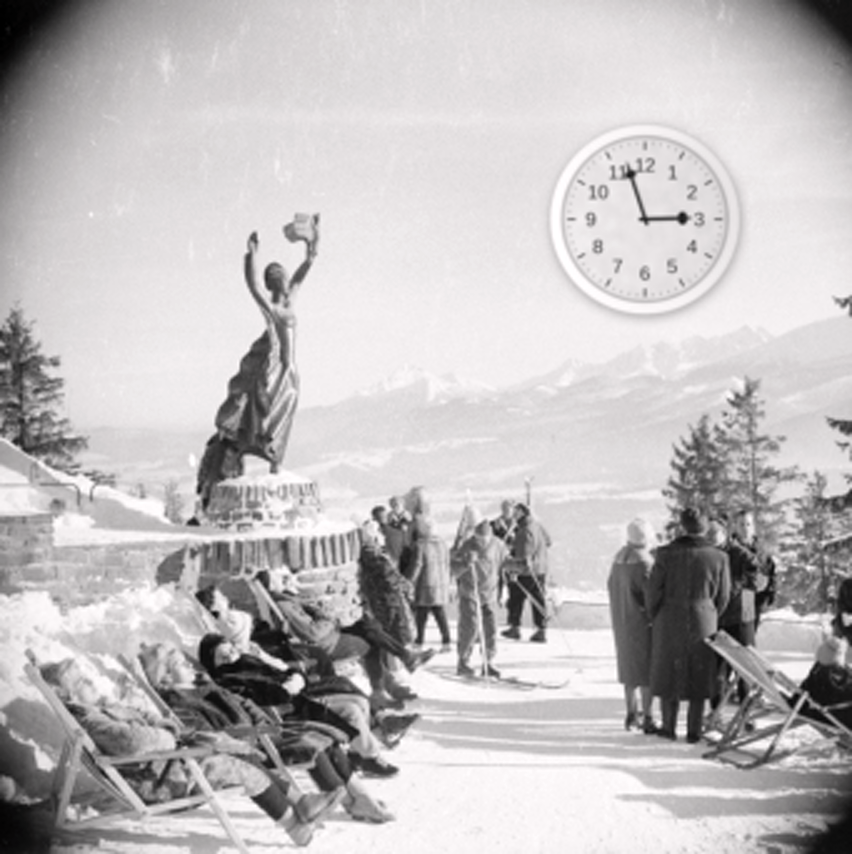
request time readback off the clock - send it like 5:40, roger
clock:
2:57
